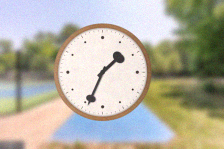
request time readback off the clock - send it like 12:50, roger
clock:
1:34
